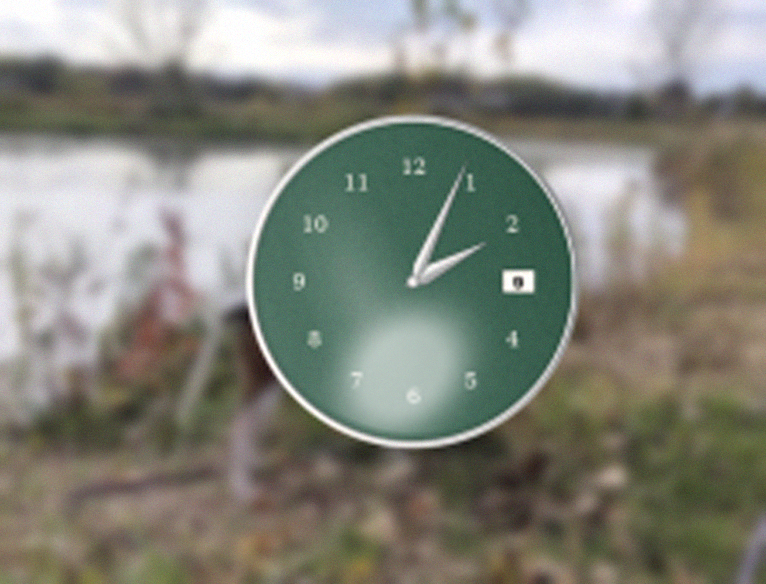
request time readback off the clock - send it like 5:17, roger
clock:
2:04
